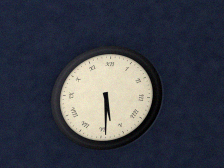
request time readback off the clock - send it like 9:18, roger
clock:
5:29
